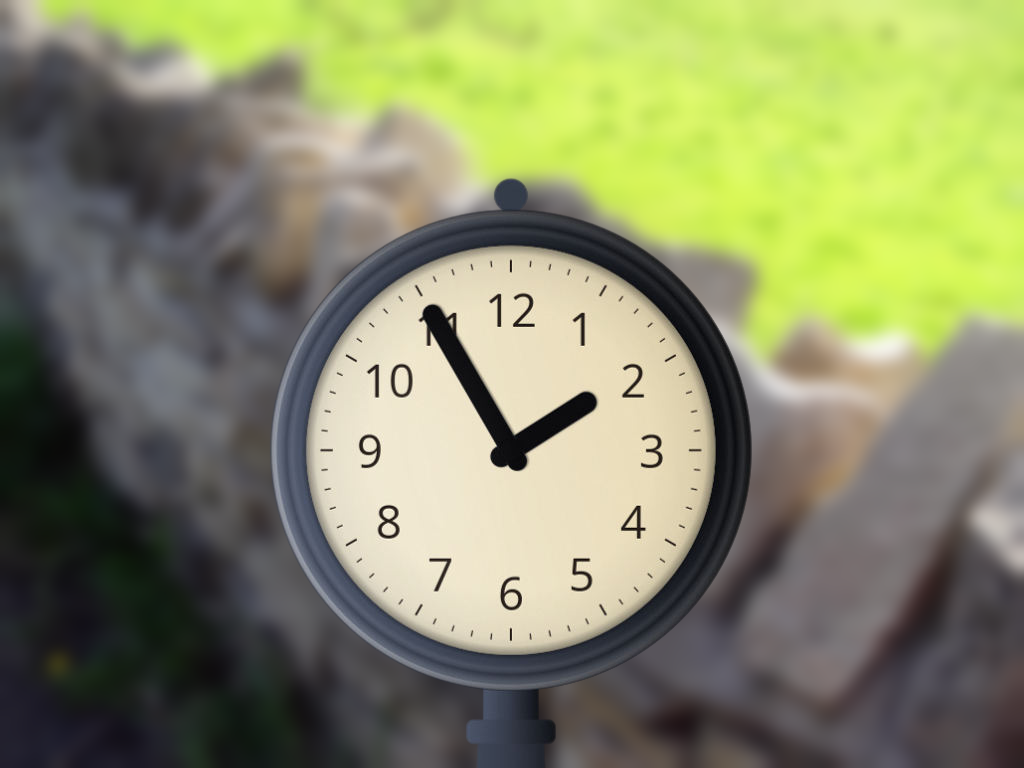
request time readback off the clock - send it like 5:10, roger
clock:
1:55
